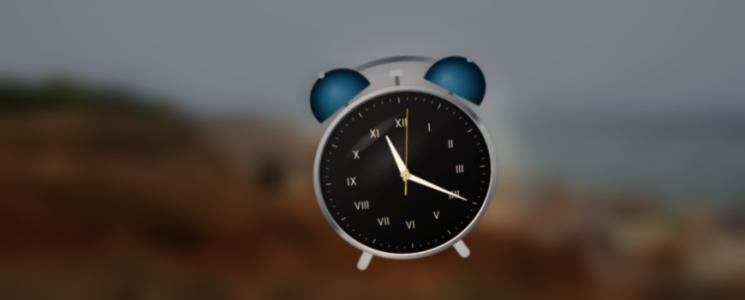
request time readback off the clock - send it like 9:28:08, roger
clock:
11:20:01
